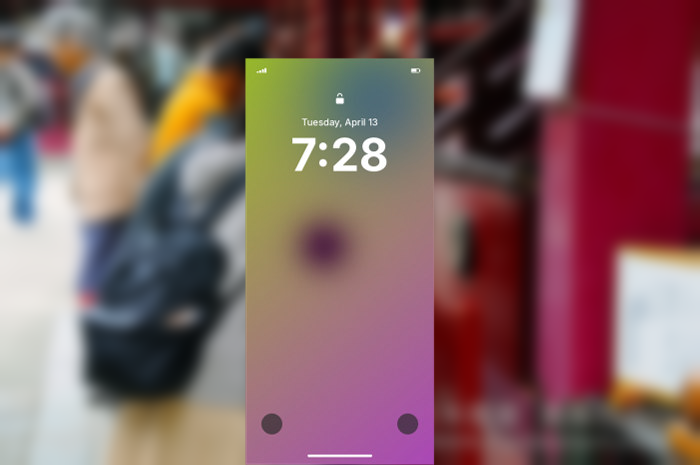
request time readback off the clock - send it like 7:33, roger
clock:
7:28
